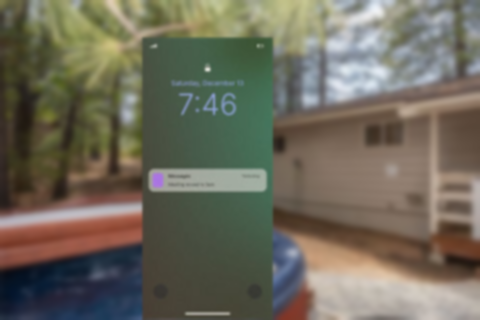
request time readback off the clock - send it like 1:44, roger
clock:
7:46
